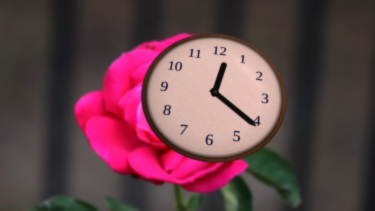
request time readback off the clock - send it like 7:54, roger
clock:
12:21
